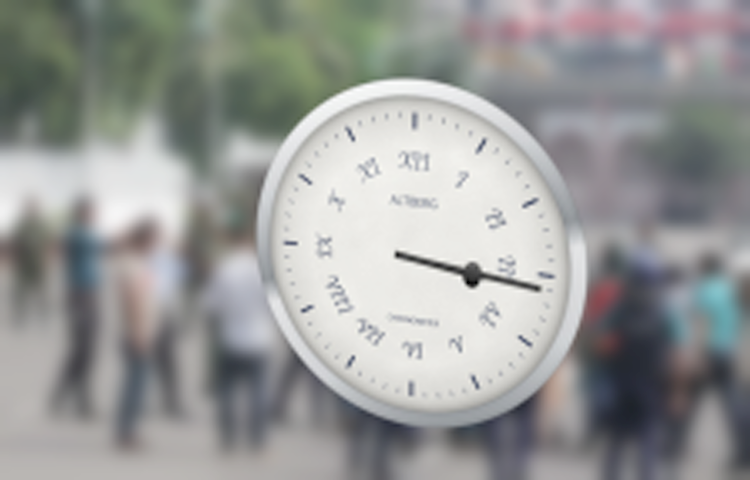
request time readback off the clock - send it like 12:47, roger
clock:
3:16
